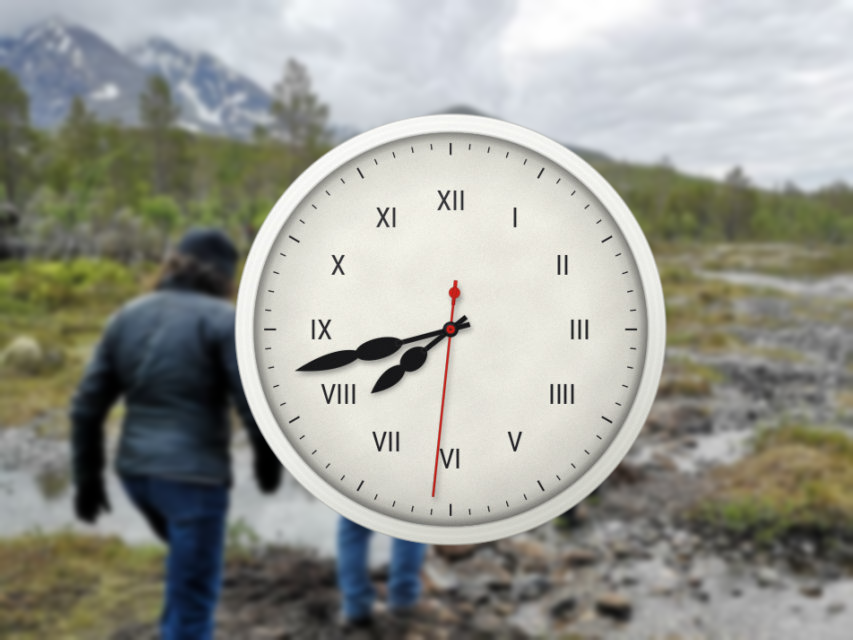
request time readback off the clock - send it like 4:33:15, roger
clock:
7:42:31
